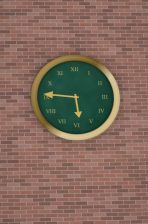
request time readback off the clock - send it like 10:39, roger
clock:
5:46
